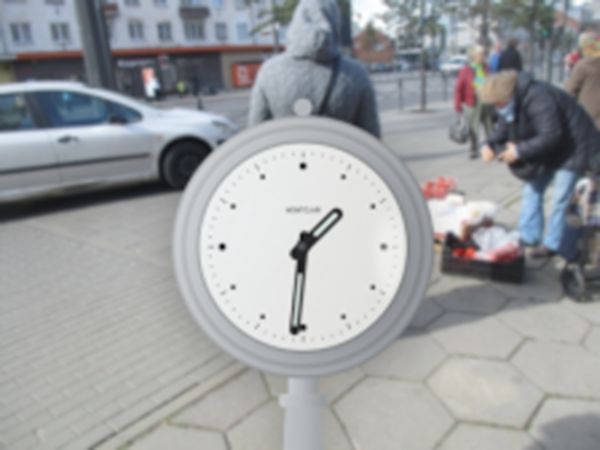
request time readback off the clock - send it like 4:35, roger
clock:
1:31
